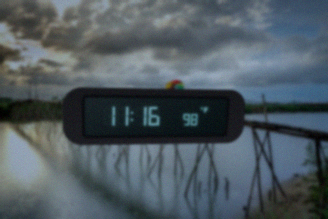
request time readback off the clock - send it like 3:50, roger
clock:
11:16
